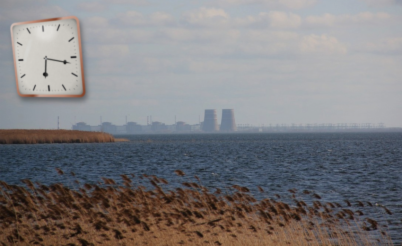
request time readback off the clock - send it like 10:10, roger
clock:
6:17
